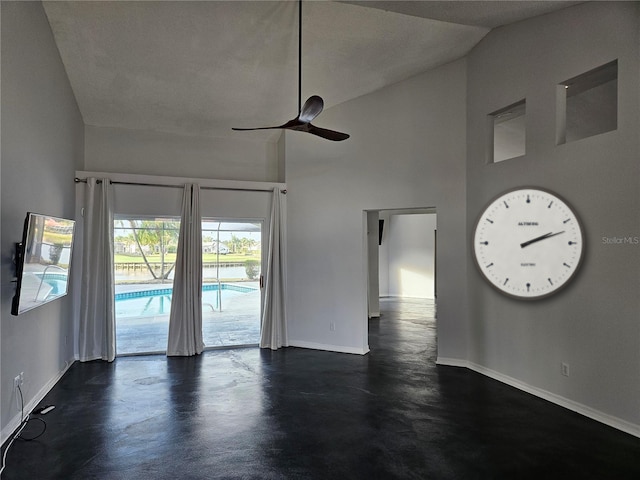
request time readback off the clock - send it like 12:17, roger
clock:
2:12
